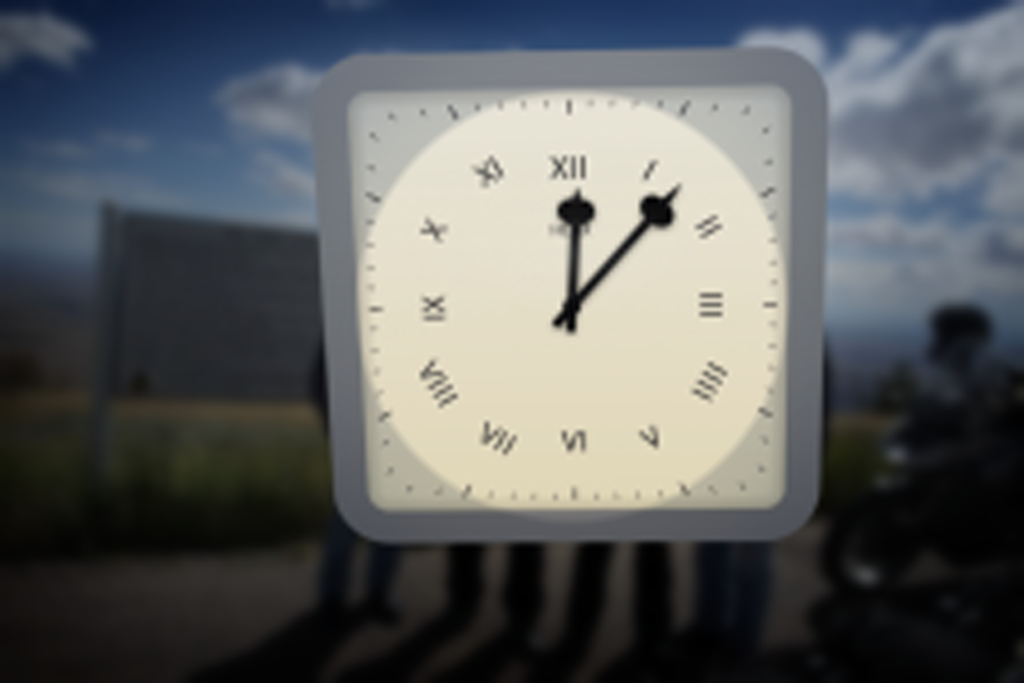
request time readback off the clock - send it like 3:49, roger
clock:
12:07
